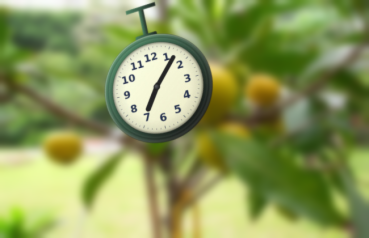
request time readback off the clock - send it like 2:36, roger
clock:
7:07
